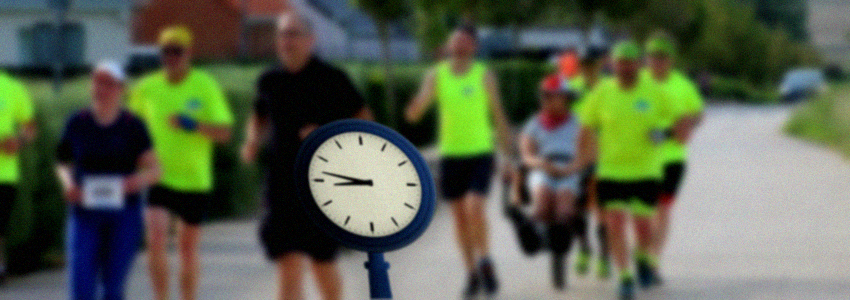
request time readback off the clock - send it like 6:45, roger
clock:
8:47
